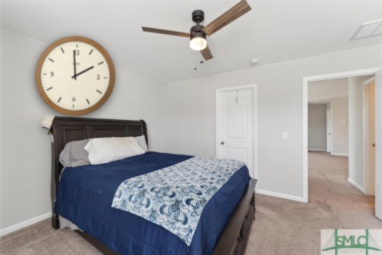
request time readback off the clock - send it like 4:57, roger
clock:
1:59
